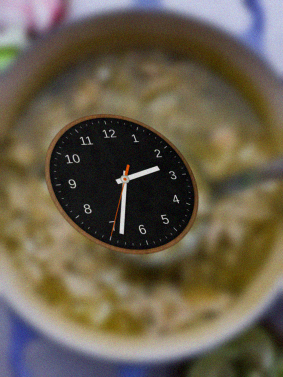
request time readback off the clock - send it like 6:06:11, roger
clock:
2:33:35
